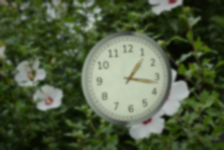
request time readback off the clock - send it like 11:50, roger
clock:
1:17
